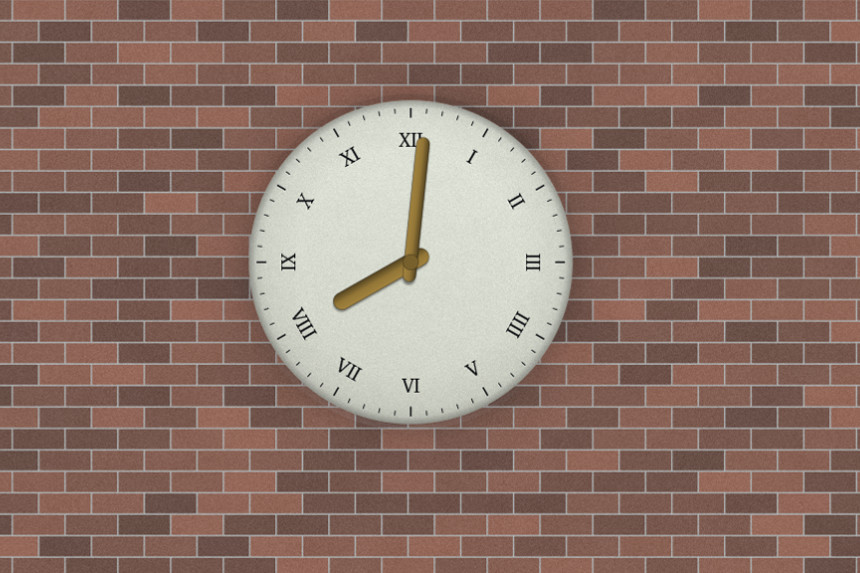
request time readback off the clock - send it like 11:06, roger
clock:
8:01
